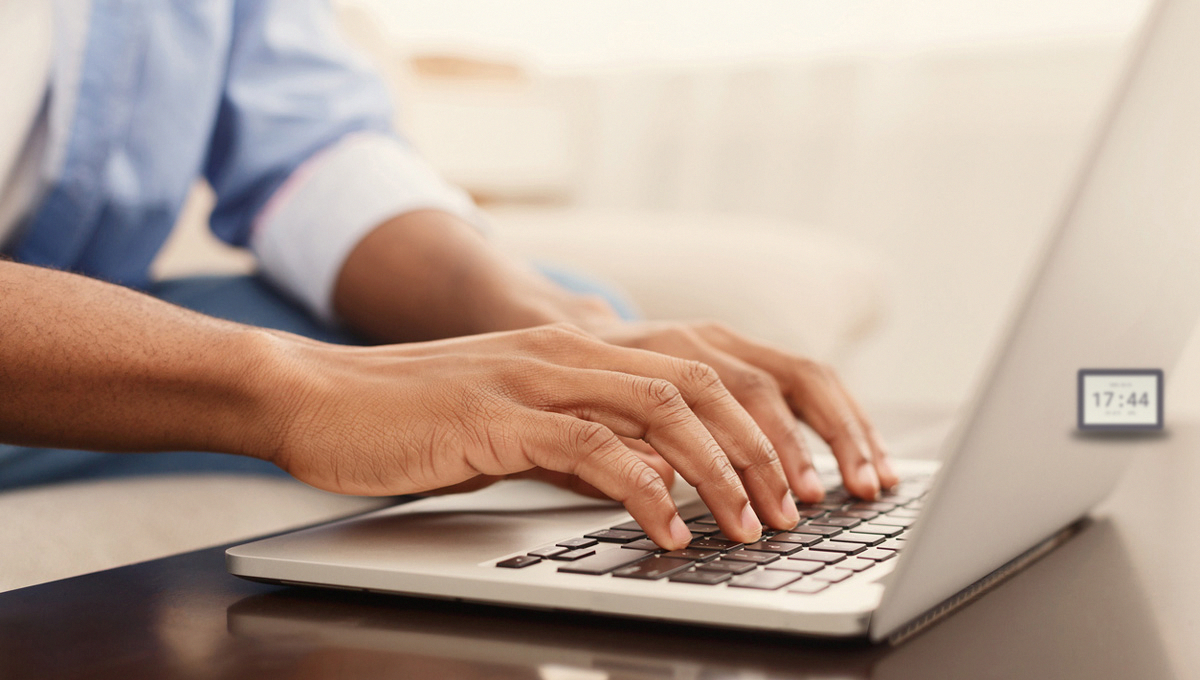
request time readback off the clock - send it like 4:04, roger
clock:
17:44
